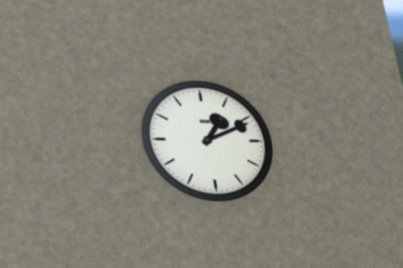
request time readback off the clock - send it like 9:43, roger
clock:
1:11
